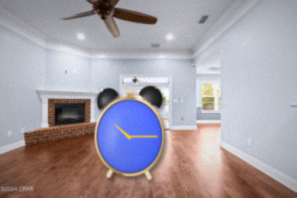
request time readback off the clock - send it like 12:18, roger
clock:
10:15
